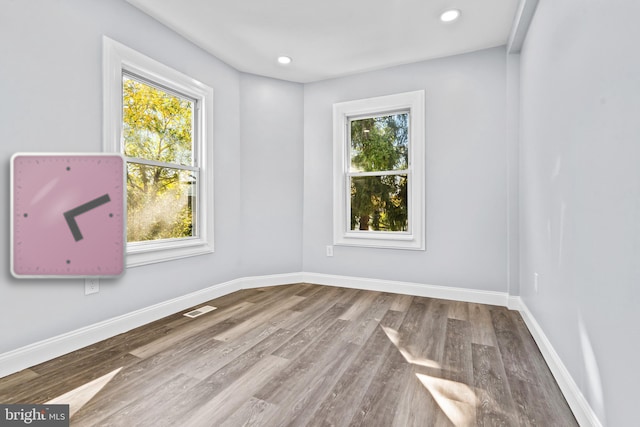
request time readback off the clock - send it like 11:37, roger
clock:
5:11
